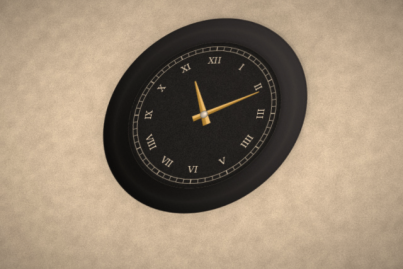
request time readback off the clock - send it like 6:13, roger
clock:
11:11
